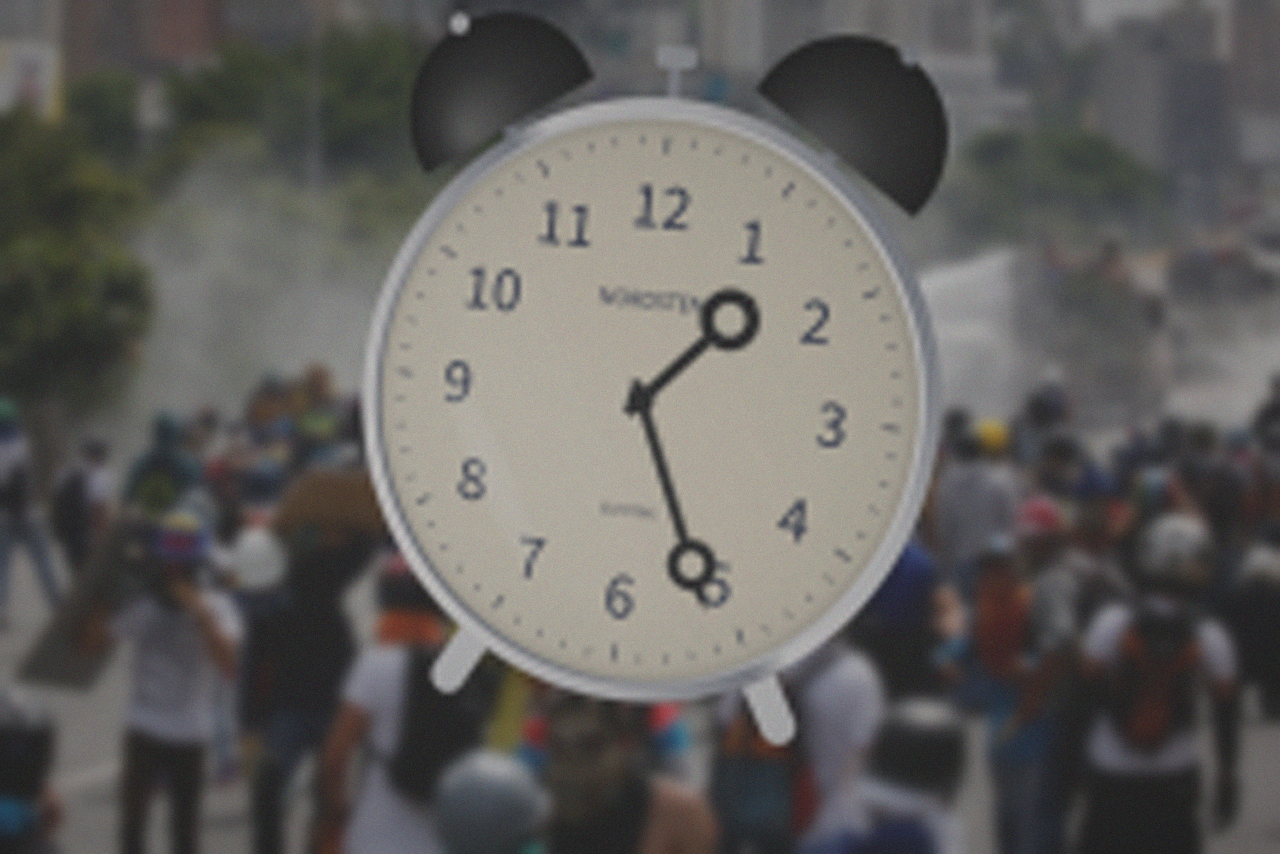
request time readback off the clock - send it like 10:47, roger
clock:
1:26
